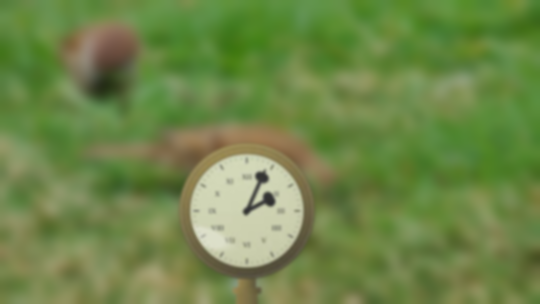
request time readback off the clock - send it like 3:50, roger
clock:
2:04
